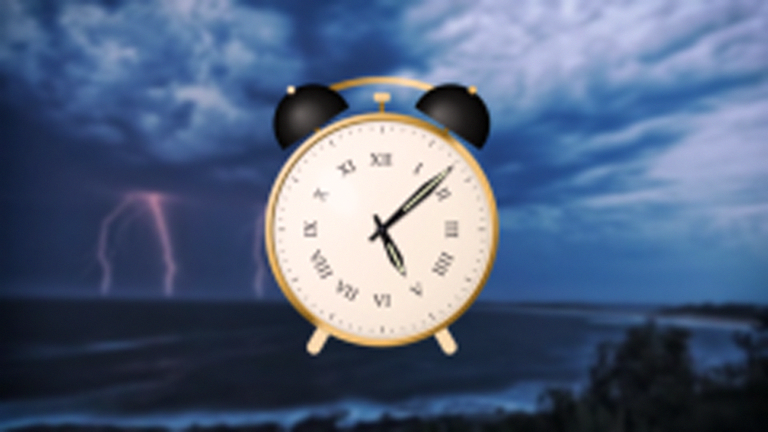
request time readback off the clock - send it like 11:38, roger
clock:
5:08
